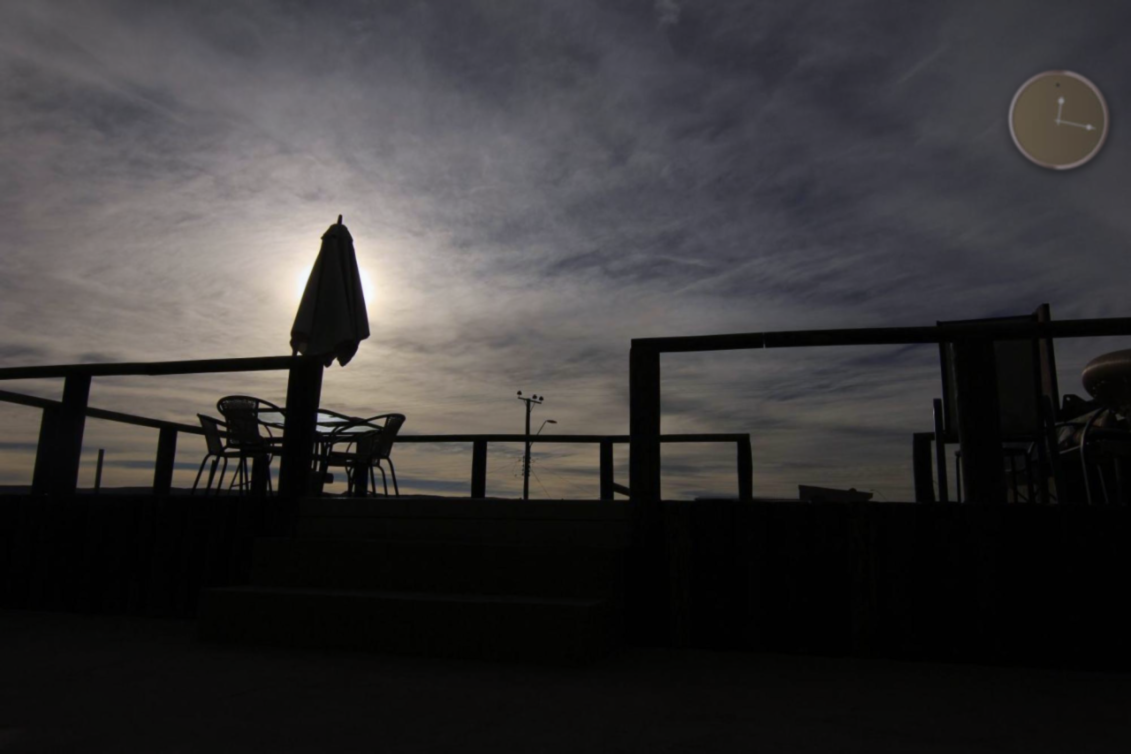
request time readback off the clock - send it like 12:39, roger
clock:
12:17
